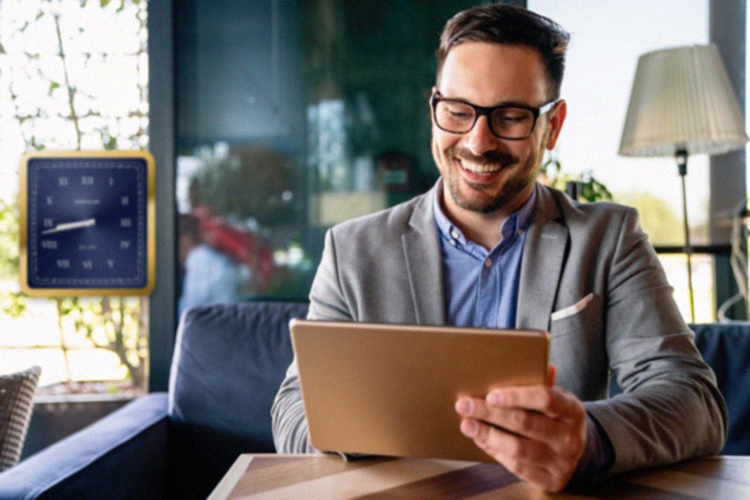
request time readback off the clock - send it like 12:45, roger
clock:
8:43
